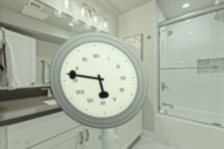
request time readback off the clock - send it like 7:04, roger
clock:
5:47
